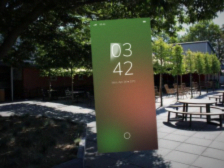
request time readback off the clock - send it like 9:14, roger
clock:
3:42
